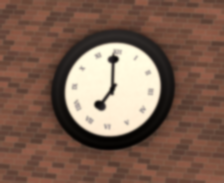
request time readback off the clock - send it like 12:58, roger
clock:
6:59
